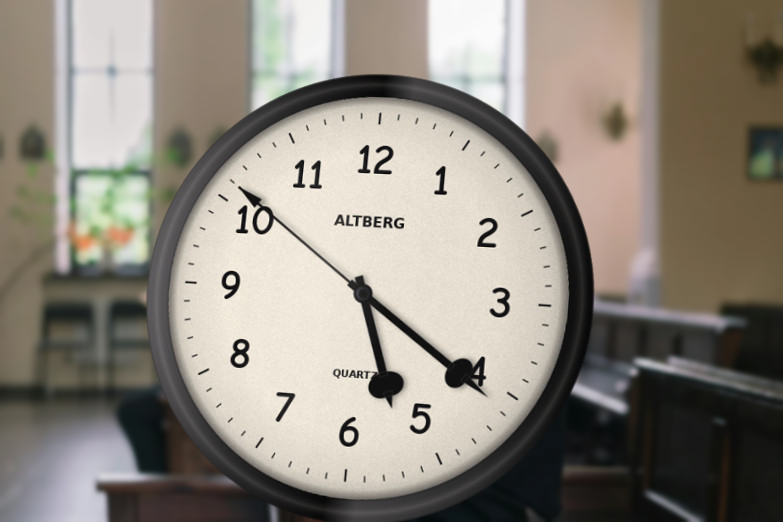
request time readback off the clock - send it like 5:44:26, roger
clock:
5:20:51
